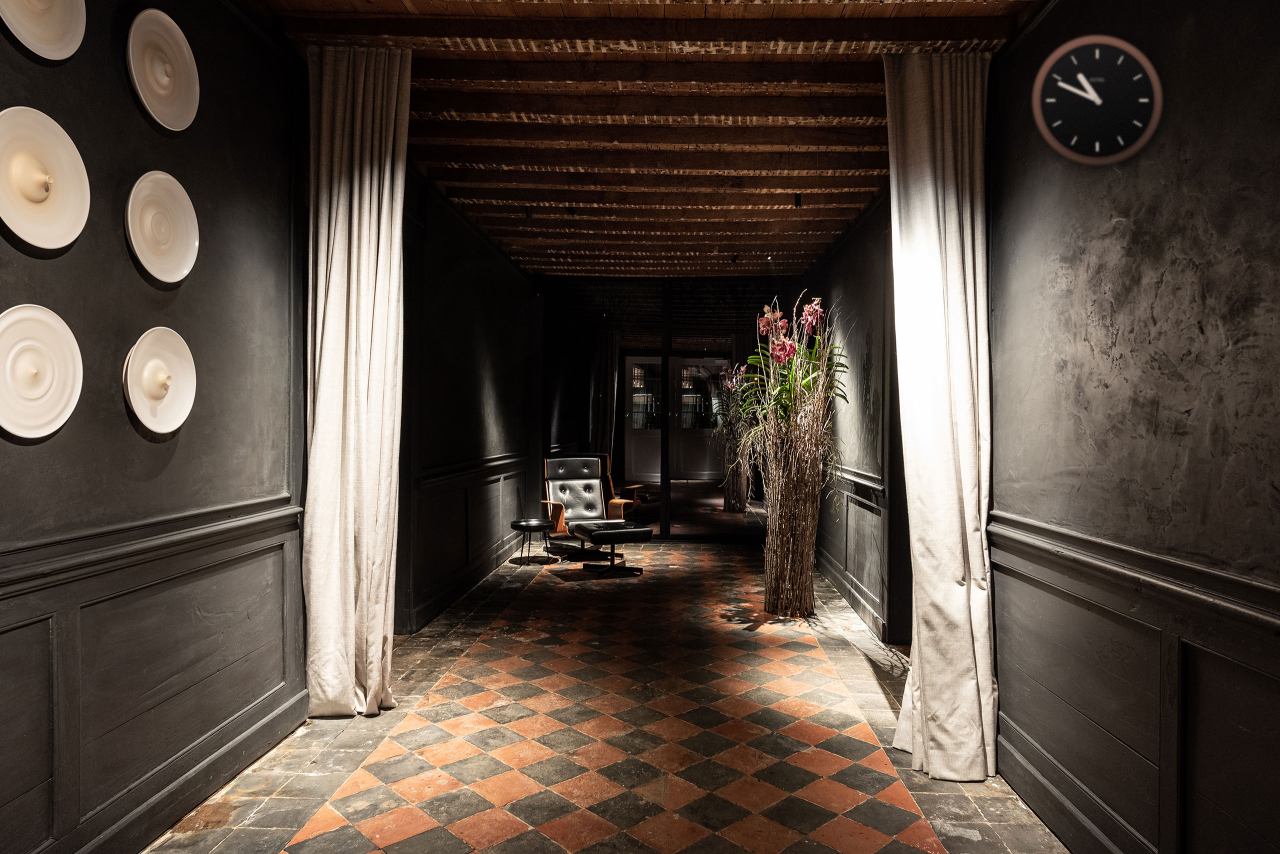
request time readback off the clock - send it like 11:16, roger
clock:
10:49
